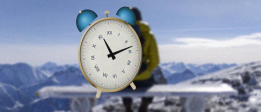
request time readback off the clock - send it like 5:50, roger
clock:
11:13
